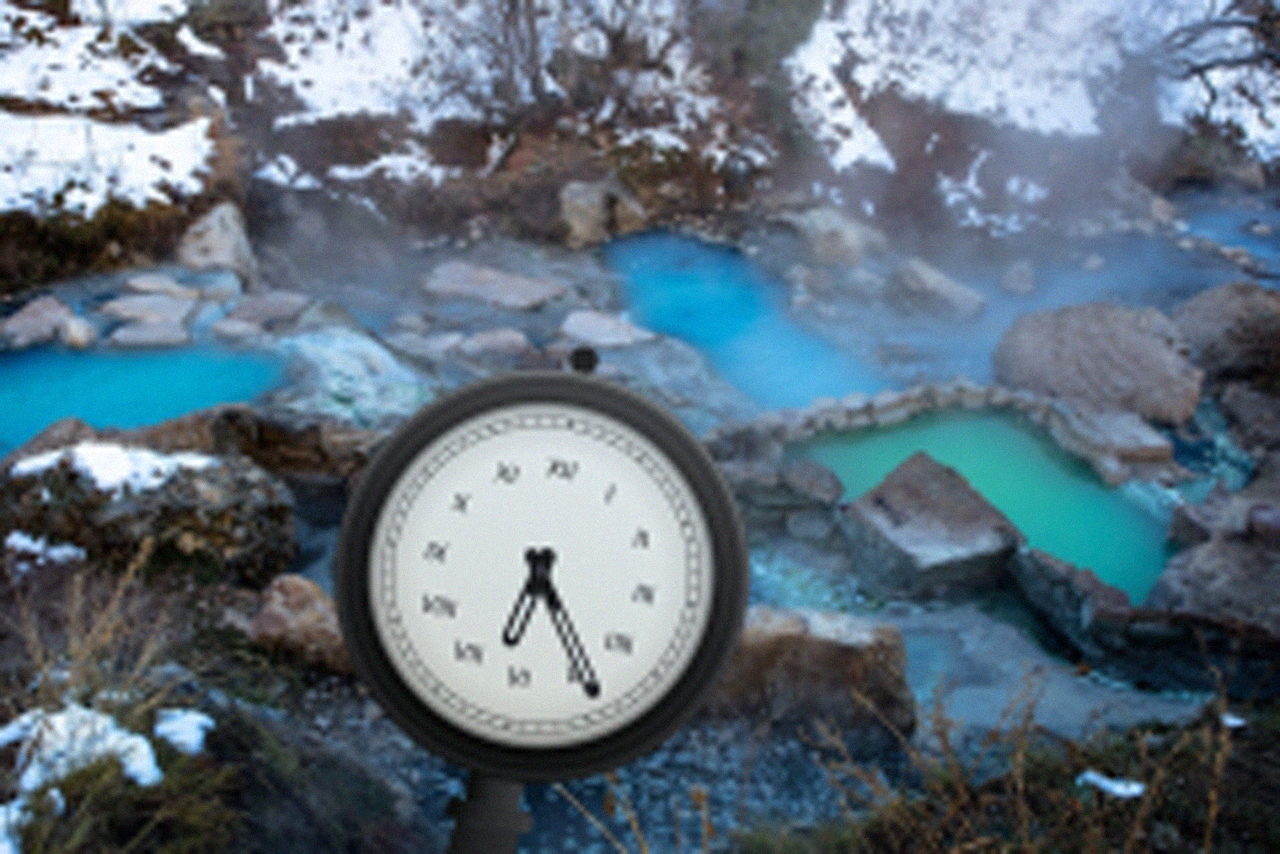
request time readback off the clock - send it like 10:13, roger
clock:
6:24
